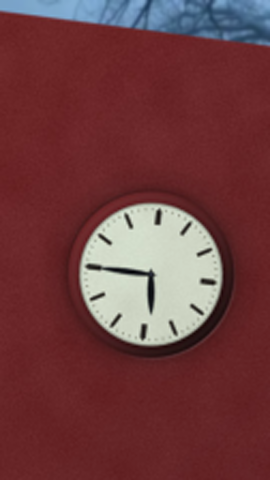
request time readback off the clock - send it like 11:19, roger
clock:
5:45
